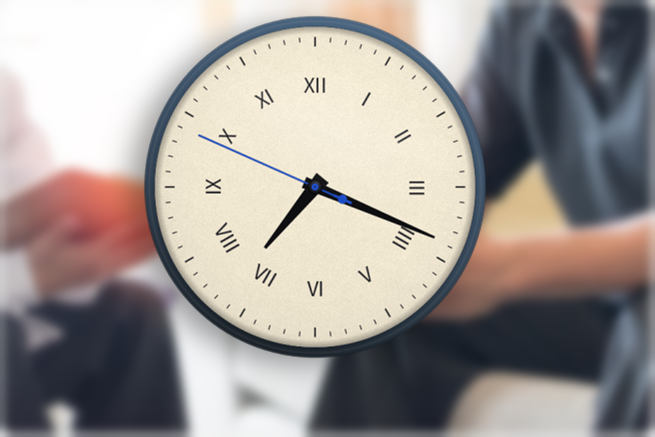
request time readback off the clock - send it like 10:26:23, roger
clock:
7:18:49
